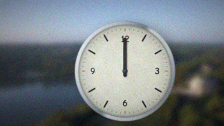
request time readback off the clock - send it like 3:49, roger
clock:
12:00
